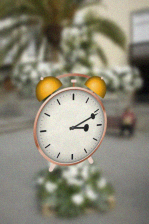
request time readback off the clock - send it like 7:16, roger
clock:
3:11
